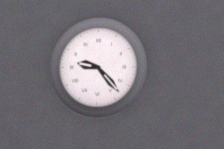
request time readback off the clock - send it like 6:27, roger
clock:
9:23
